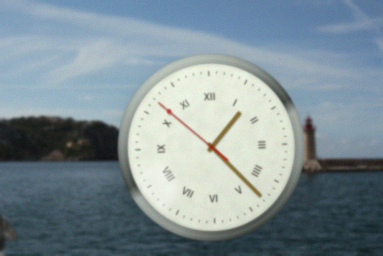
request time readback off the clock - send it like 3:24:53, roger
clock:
1:22:52
